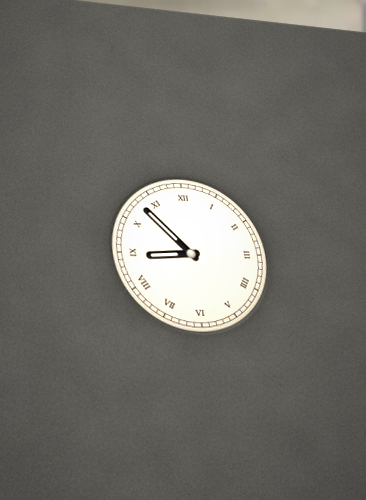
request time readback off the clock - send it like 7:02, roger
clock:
8:53
